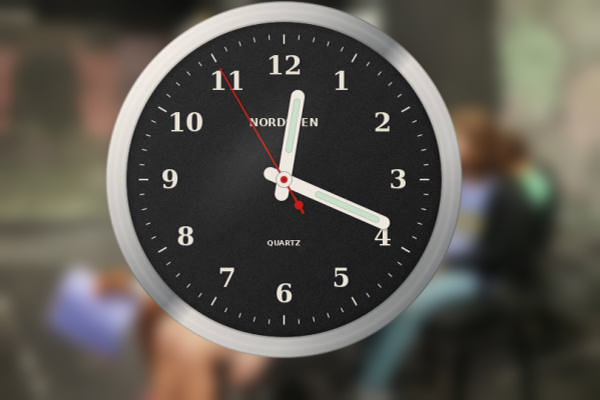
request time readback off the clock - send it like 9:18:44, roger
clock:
12:18:55
